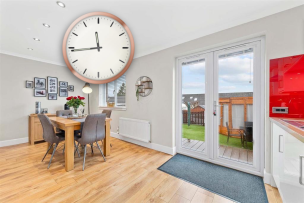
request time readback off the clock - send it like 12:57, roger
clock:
11:44
